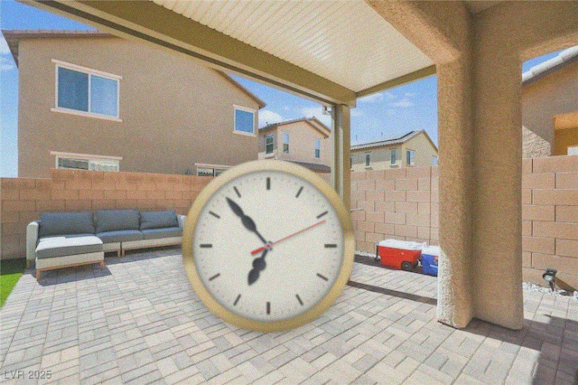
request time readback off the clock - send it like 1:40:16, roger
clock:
6:53:11
